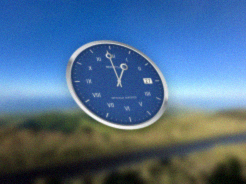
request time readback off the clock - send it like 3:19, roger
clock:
12:59
